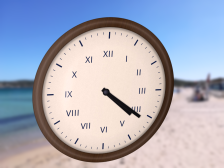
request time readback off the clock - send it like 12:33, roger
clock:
4:21
